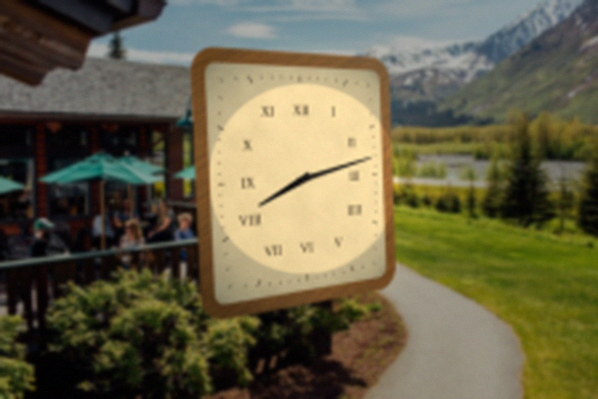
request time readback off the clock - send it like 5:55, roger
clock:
8:13
